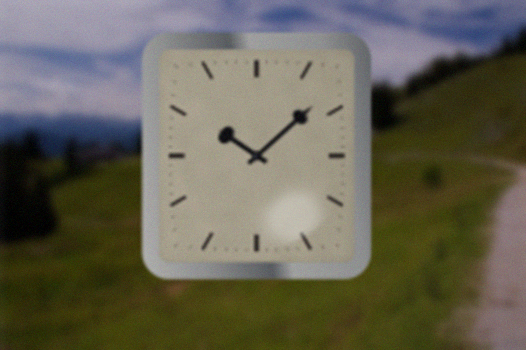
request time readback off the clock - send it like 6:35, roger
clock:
10:08
